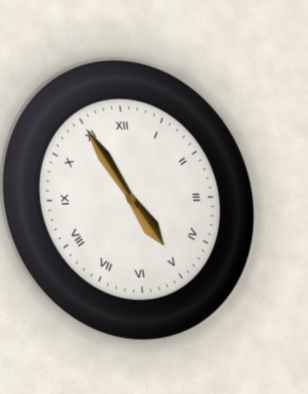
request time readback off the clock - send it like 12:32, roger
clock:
4:55
